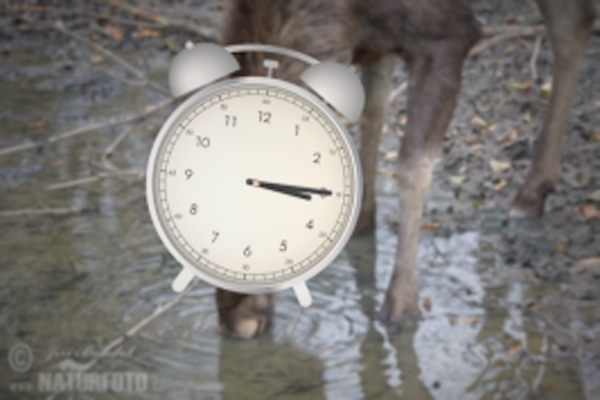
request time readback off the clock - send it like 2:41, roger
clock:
3:15
